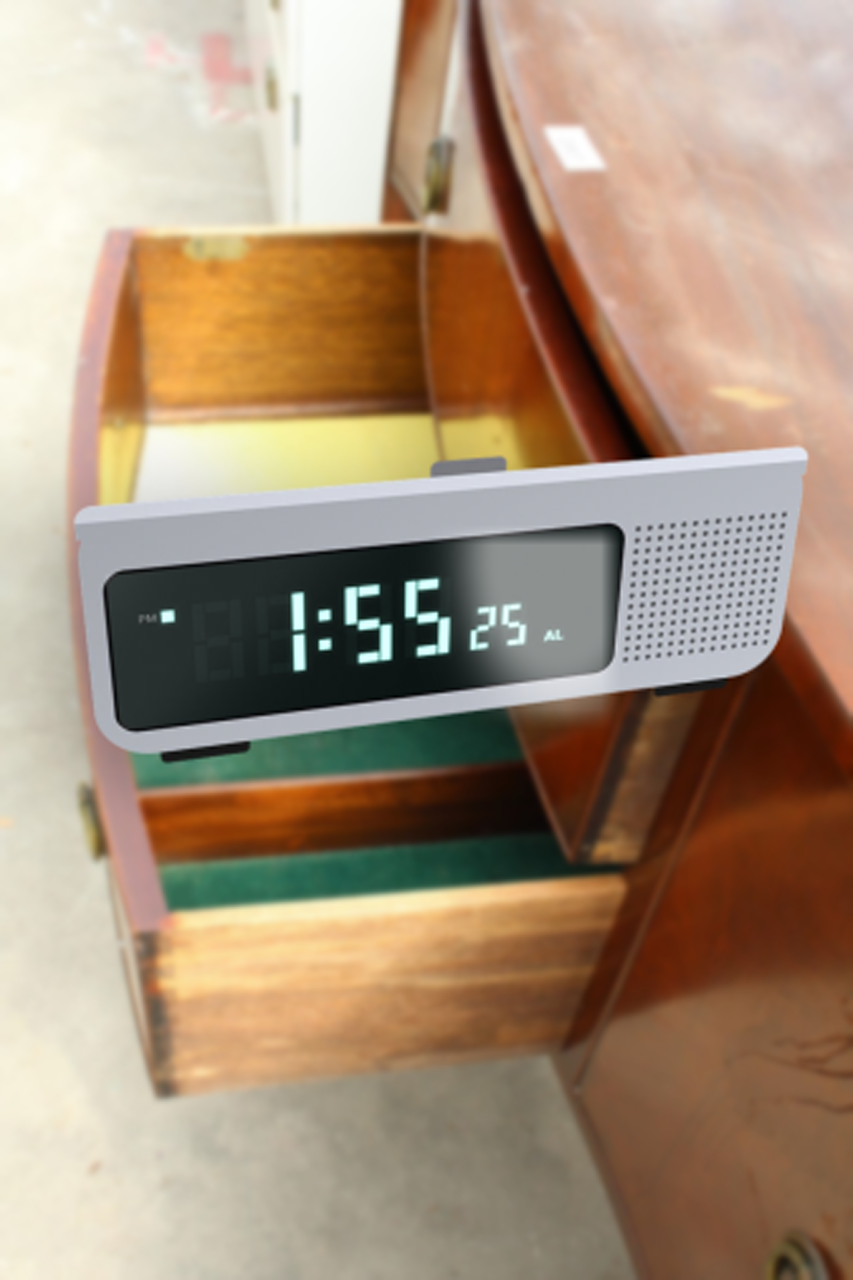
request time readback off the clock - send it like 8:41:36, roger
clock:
1:55:25
